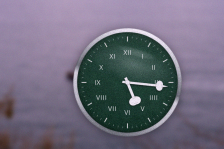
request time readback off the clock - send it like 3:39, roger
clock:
5:16
